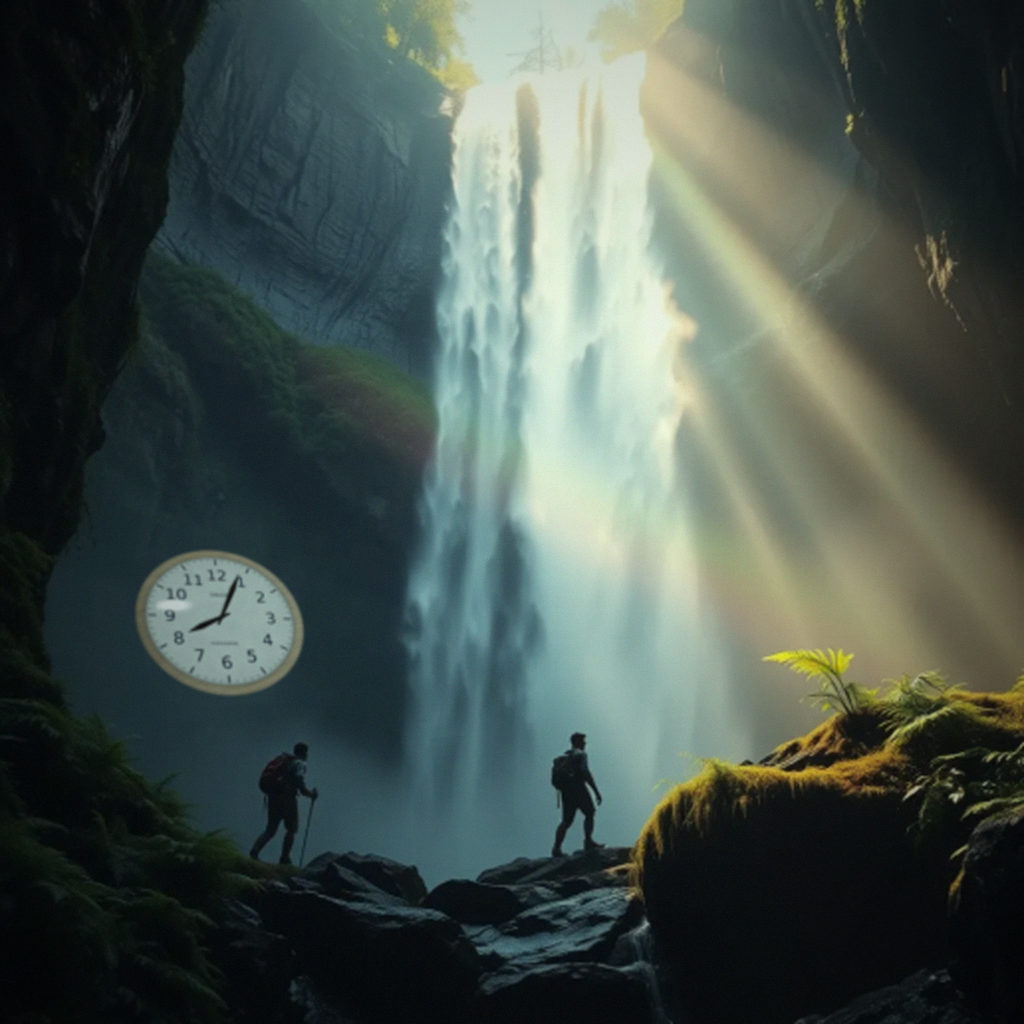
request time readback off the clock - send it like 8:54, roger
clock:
8:04
